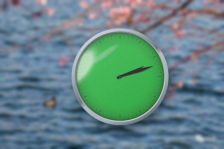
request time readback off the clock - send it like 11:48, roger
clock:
2:12
